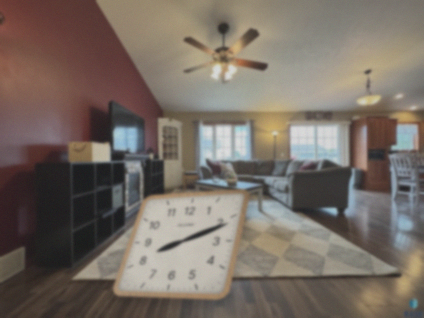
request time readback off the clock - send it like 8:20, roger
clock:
8:11
